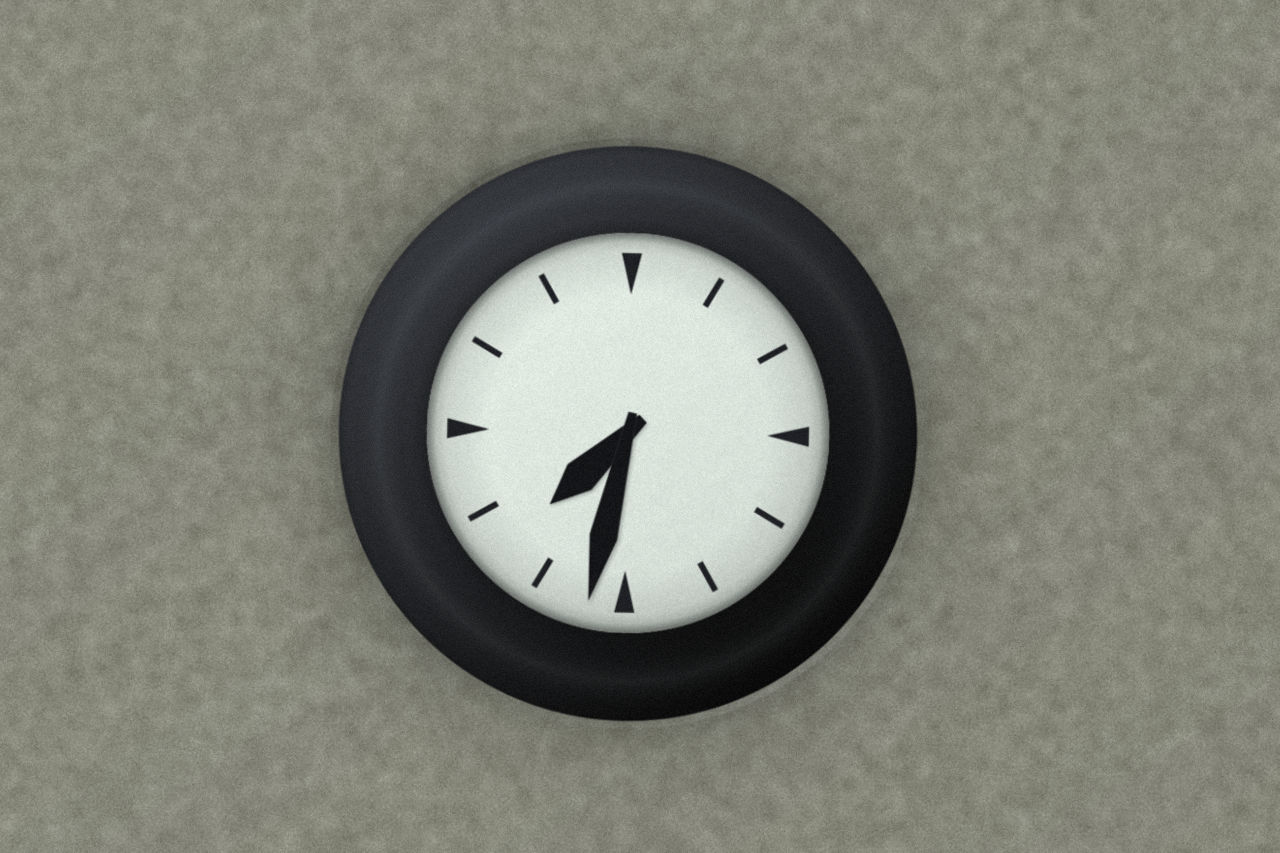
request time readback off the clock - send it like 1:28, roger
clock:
7:32
